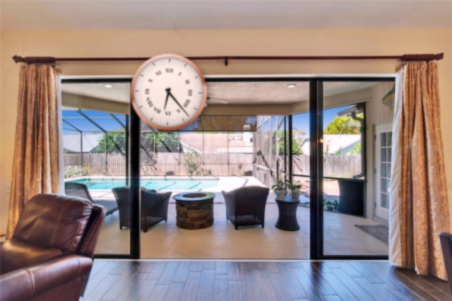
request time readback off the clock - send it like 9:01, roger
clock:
6:23
